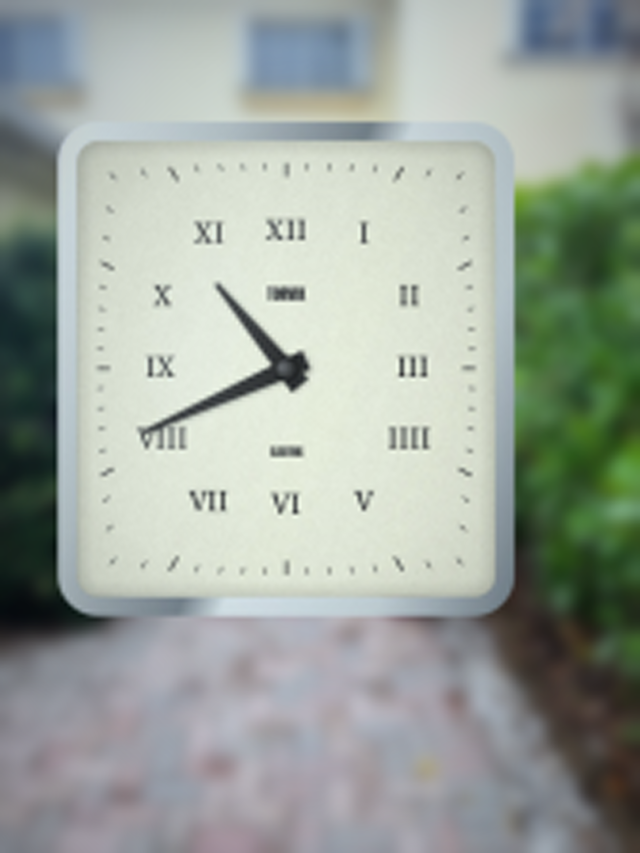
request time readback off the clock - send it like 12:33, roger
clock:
10:41
